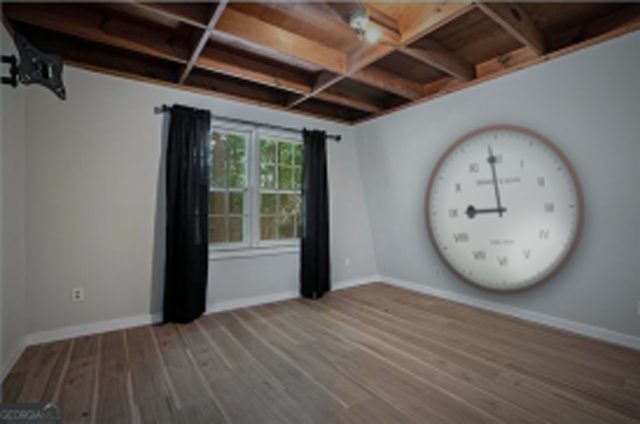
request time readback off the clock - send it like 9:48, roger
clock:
8:59
